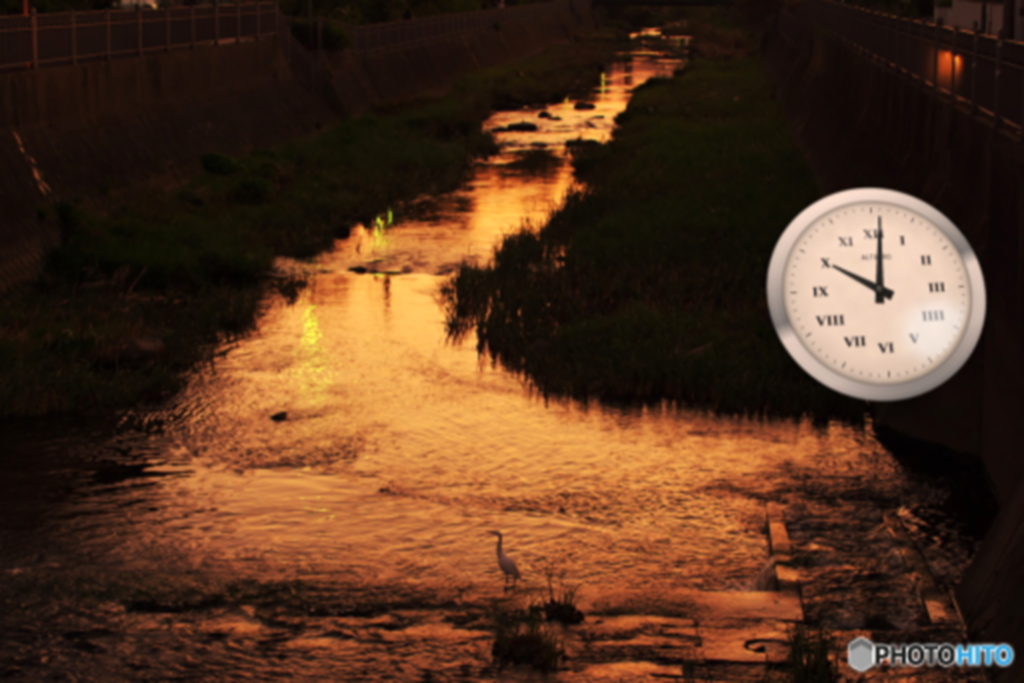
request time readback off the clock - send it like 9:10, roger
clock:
10:01
